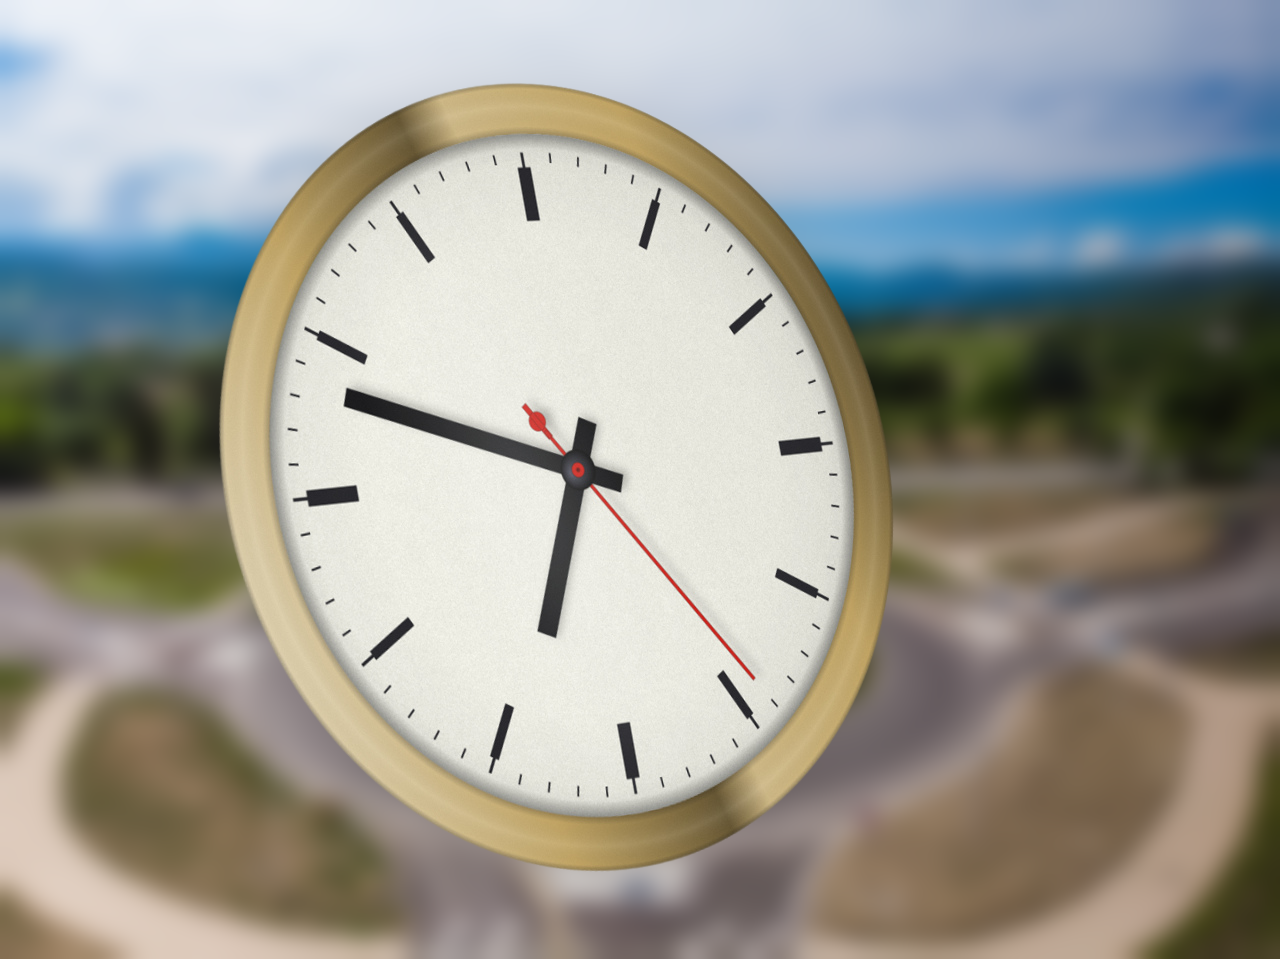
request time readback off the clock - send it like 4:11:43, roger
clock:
6:48:24
